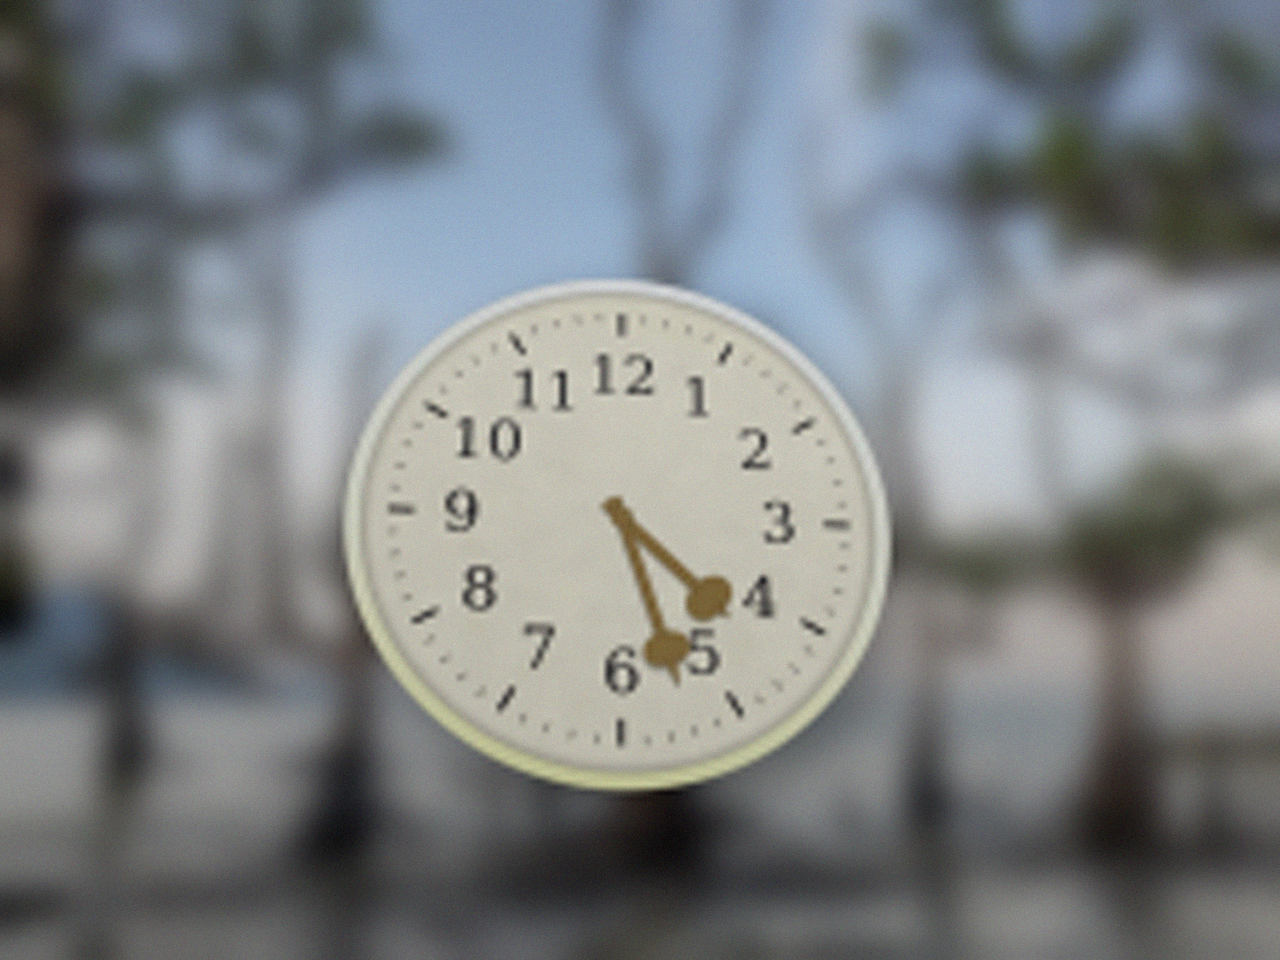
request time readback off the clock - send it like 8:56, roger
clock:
4:27
